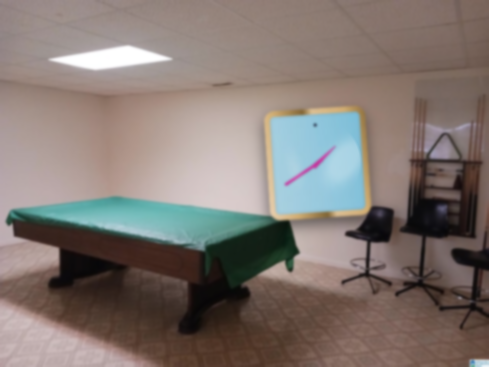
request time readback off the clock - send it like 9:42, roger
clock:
1:40
